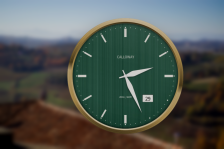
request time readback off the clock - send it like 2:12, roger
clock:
2:26
